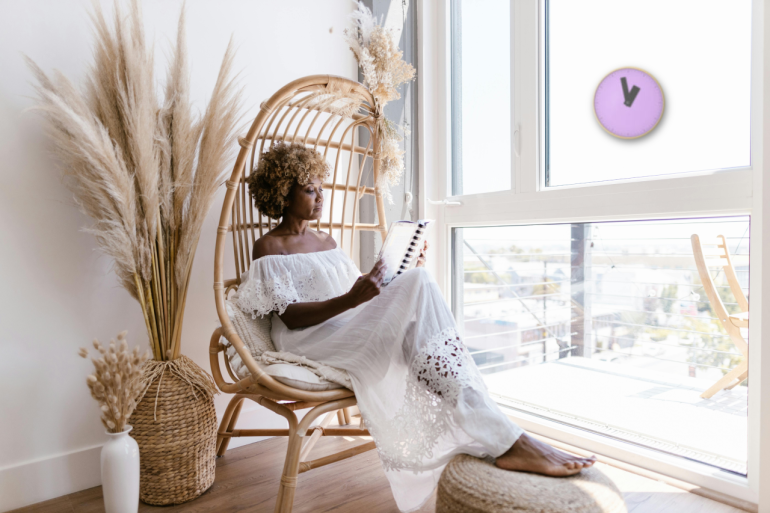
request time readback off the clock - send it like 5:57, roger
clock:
12:58
